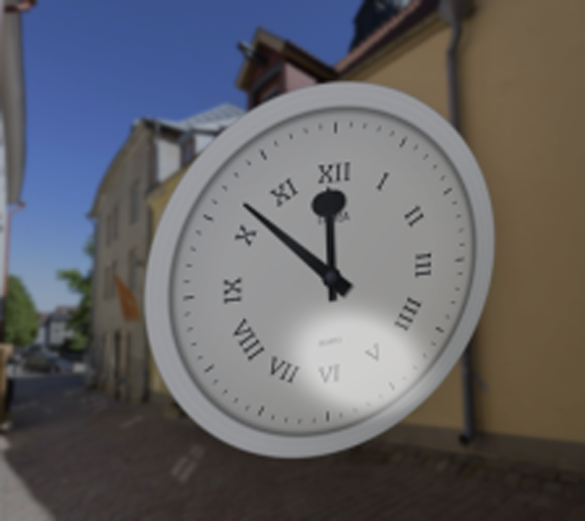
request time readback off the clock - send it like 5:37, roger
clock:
11:52
